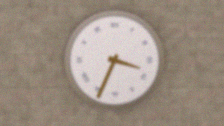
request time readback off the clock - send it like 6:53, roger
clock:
3:34
